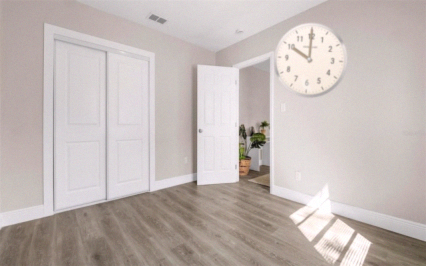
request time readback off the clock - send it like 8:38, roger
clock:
10:00
